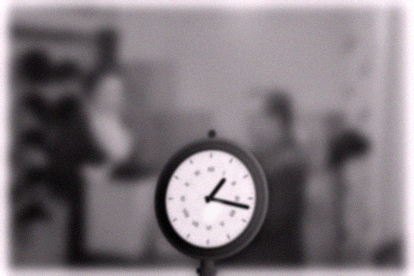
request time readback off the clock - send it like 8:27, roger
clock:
1:17
